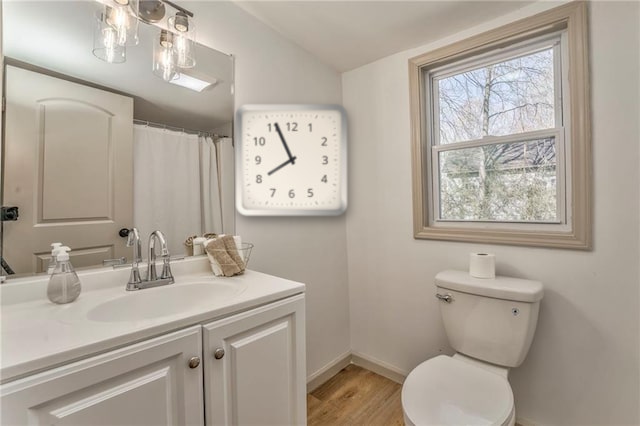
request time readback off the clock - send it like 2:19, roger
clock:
7:56
